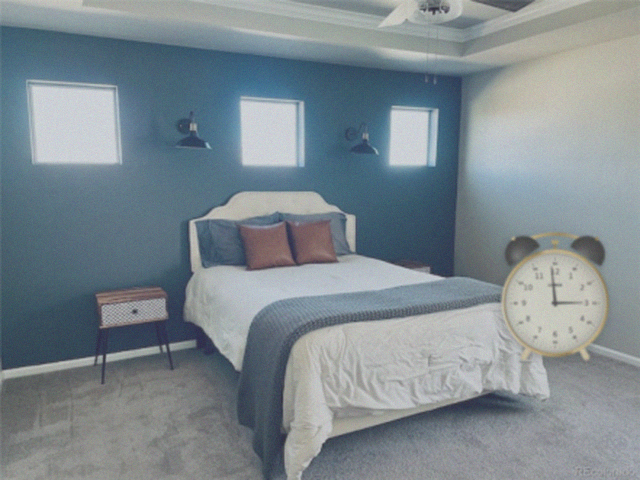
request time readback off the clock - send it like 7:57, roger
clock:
2:59
